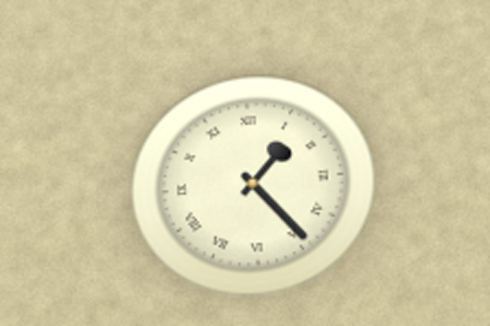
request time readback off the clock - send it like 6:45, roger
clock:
1:24
